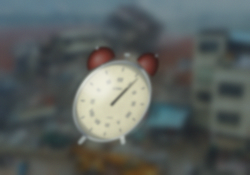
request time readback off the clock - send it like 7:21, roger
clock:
1:06
